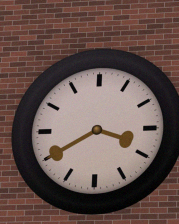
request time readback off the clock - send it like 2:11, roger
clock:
3:40
